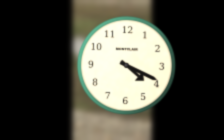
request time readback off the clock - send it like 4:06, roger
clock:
4:19
